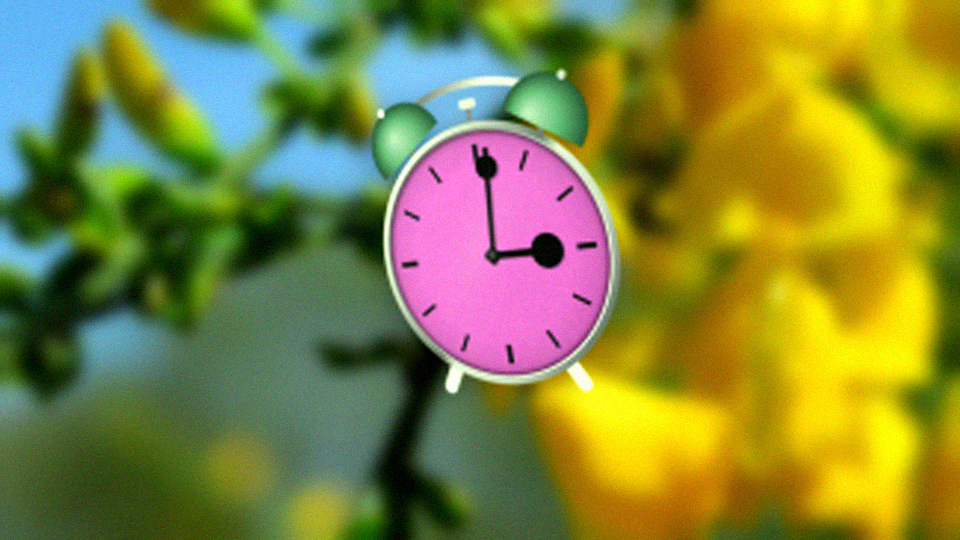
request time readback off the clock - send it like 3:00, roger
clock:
3:01
